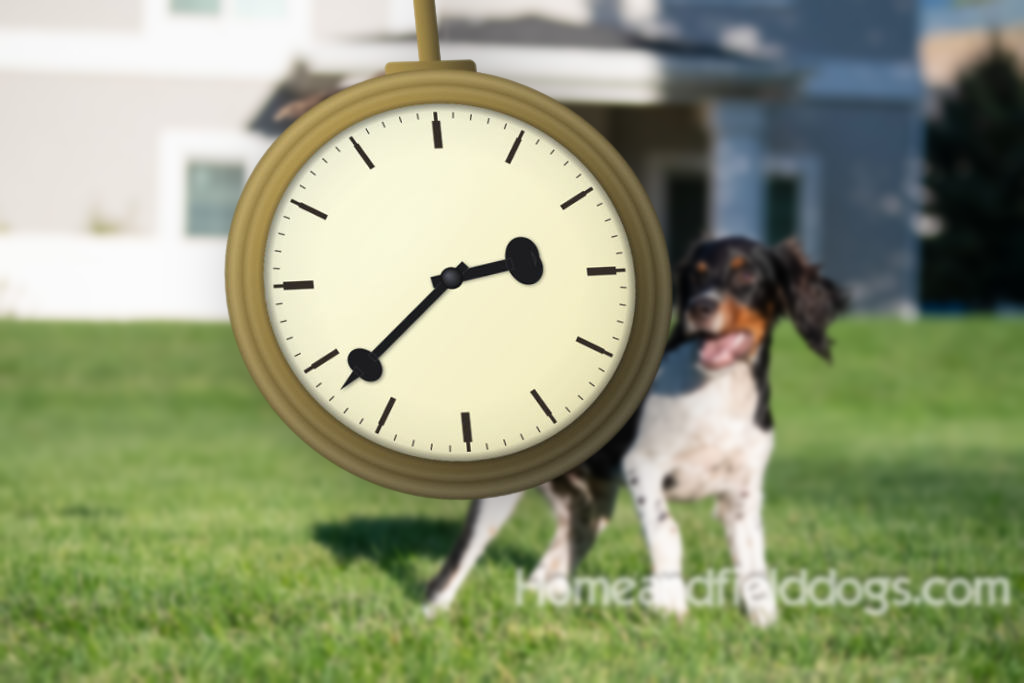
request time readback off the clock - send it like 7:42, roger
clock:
2:38
